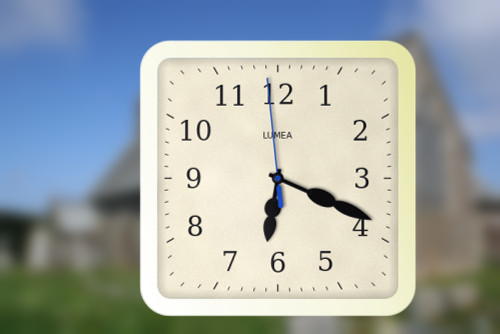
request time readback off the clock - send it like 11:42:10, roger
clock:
6:18:59
